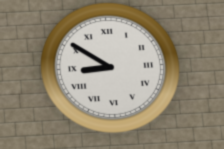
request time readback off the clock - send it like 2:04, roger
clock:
8:51
